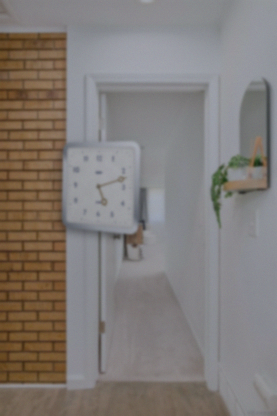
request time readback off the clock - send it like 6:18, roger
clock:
5:12
